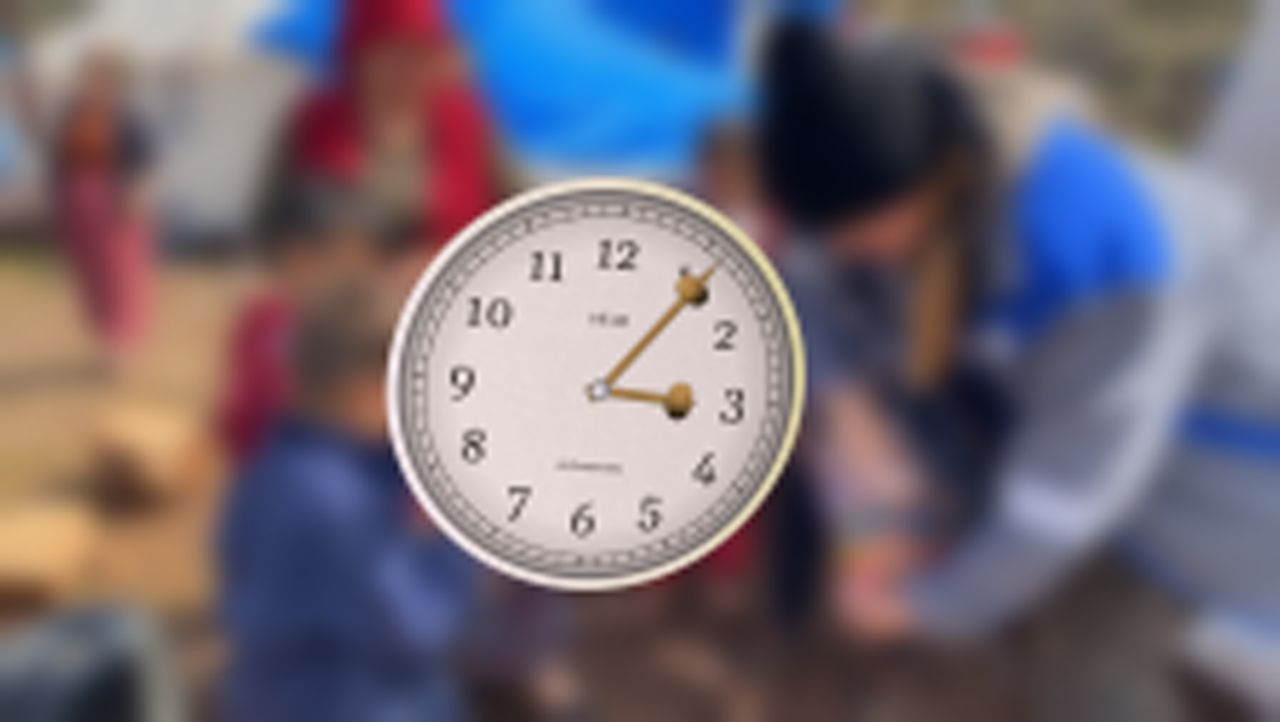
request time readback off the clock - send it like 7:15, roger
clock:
3:06
